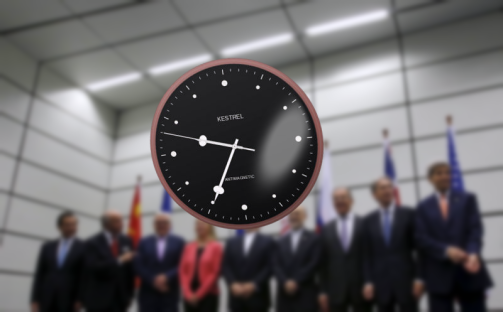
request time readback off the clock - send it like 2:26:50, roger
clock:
9:34:48
